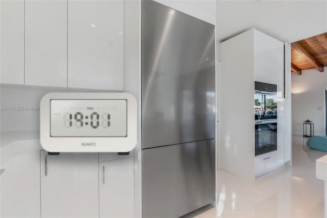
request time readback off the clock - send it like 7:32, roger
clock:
19:01
